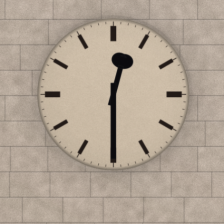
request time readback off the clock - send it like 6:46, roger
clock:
12:30
